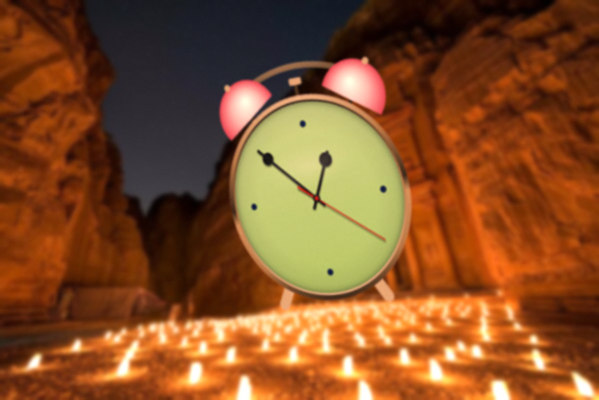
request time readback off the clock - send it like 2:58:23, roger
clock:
12:52:21
